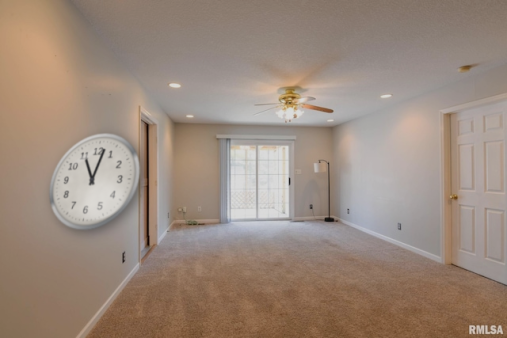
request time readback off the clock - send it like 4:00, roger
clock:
11:02
